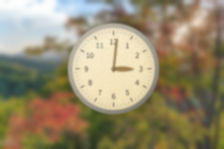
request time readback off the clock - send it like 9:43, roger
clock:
3:01
